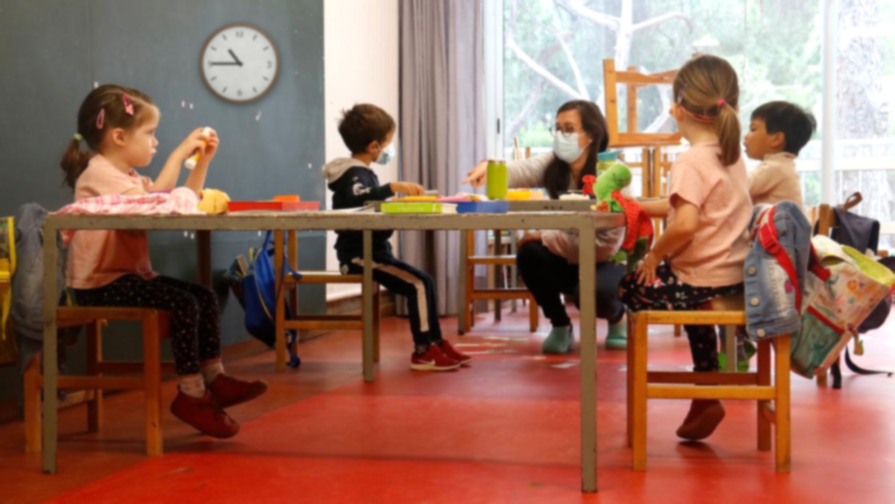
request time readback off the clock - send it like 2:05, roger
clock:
10:45
